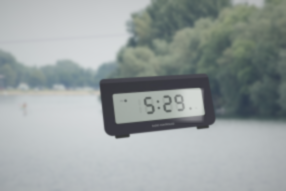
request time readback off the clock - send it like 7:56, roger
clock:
5:29
